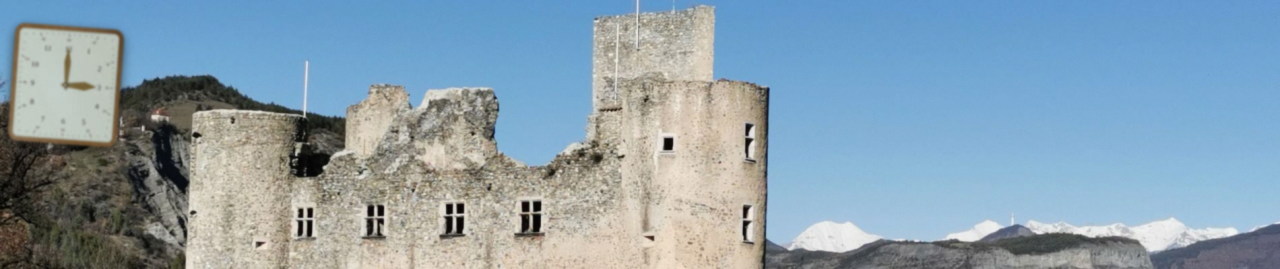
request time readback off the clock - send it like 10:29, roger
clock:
3:00
